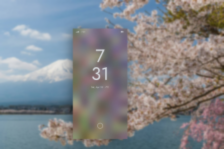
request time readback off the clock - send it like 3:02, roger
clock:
7:31
